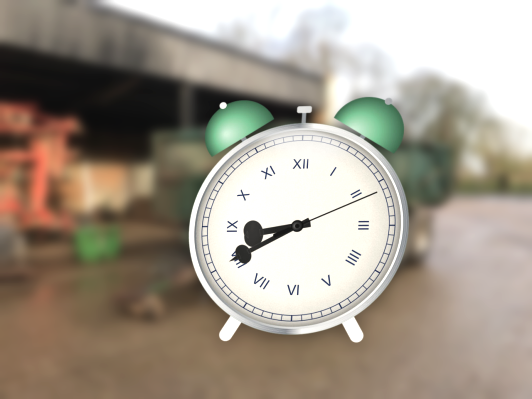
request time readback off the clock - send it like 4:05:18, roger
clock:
8:40:11
